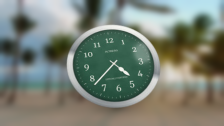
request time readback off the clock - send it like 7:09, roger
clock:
4:38
